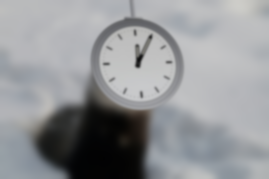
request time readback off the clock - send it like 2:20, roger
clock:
12:05
